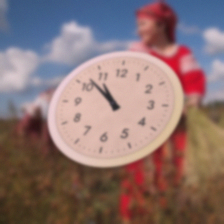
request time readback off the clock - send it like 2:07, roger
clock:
10:52
